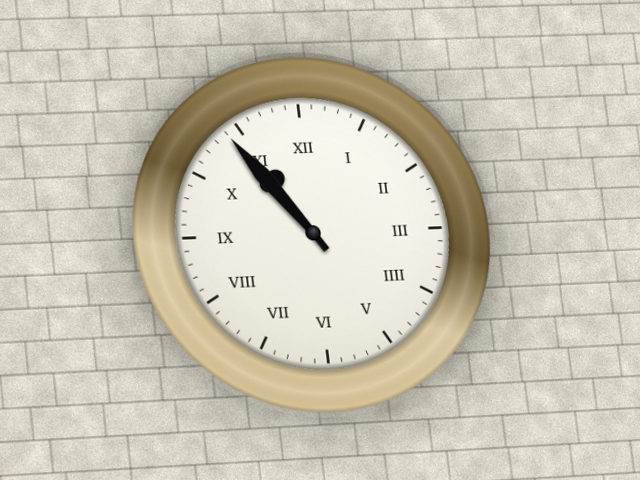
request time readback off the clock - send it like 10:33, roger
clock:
10:54
